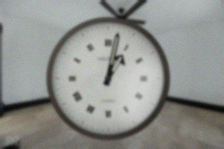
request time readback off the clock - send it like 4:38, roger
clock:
1:02
